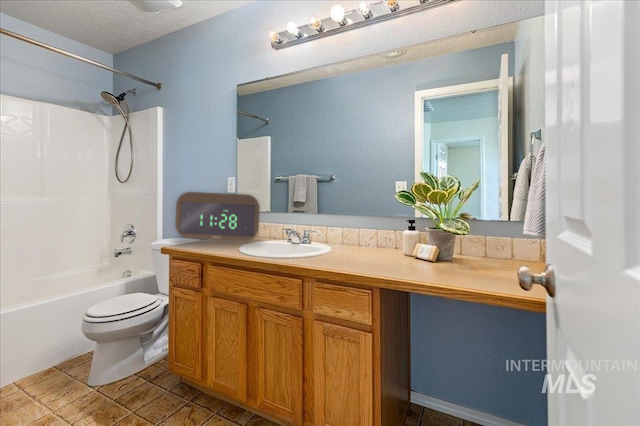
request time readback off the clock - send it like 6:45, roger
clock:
11:28
